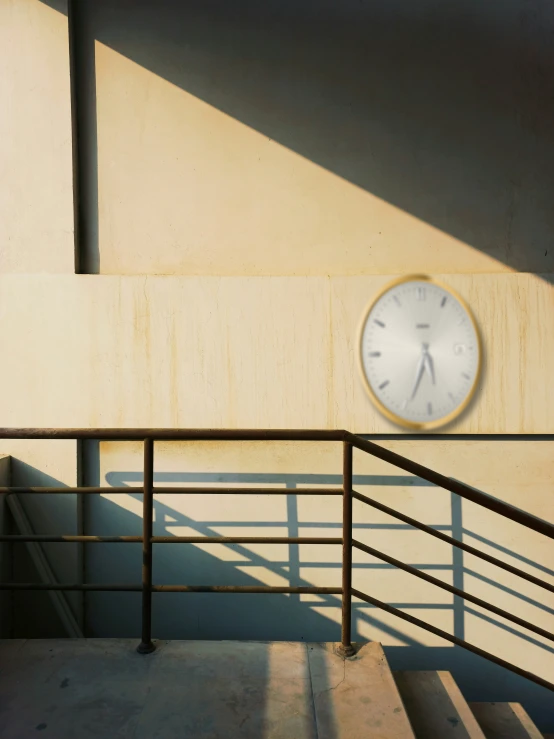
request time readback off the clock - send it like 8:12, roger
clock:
5:34
